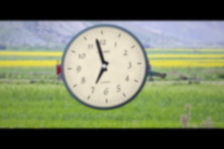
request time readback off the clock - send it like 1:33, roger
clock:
6:58
